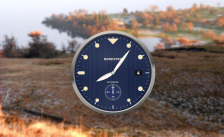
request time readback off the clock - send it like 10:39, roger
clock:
8:06
